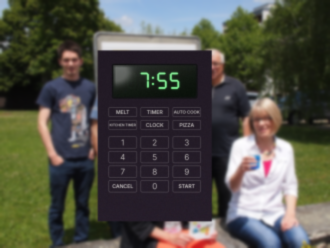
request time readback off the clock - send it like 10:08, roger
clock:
7:55
